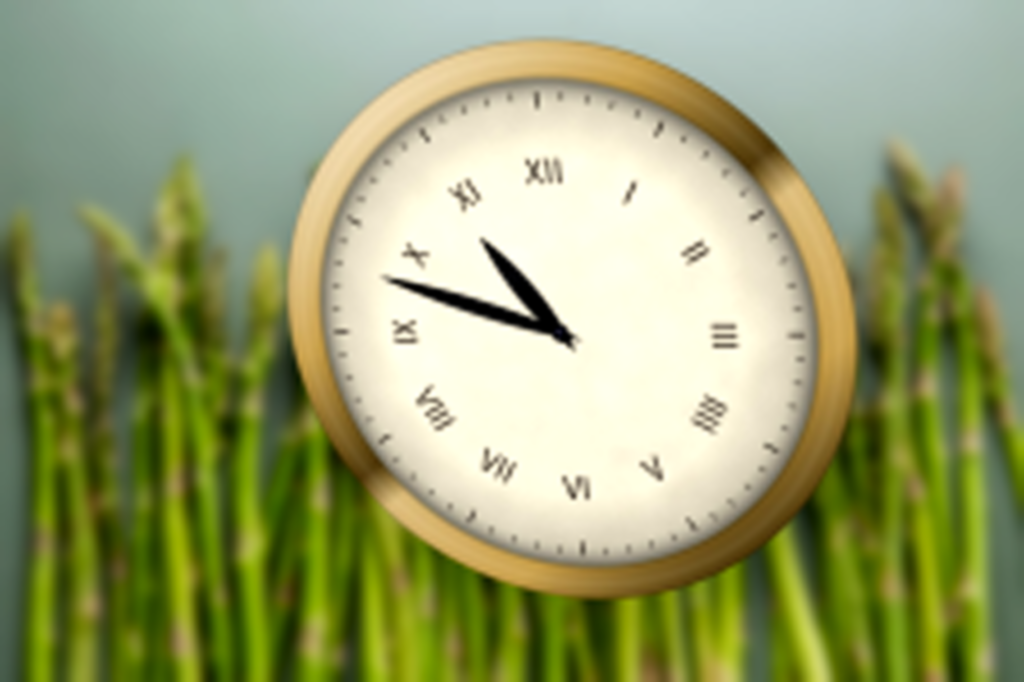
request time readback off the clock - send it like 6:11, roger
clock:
10:48
